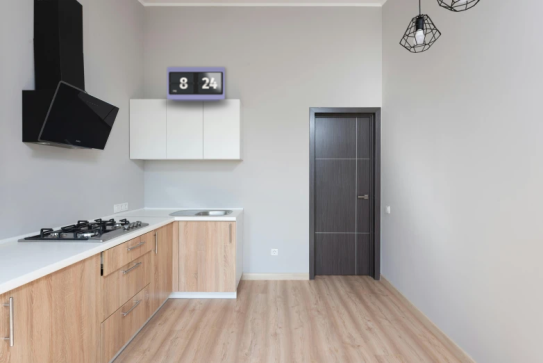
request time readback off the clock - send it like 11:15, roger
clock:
8:24
